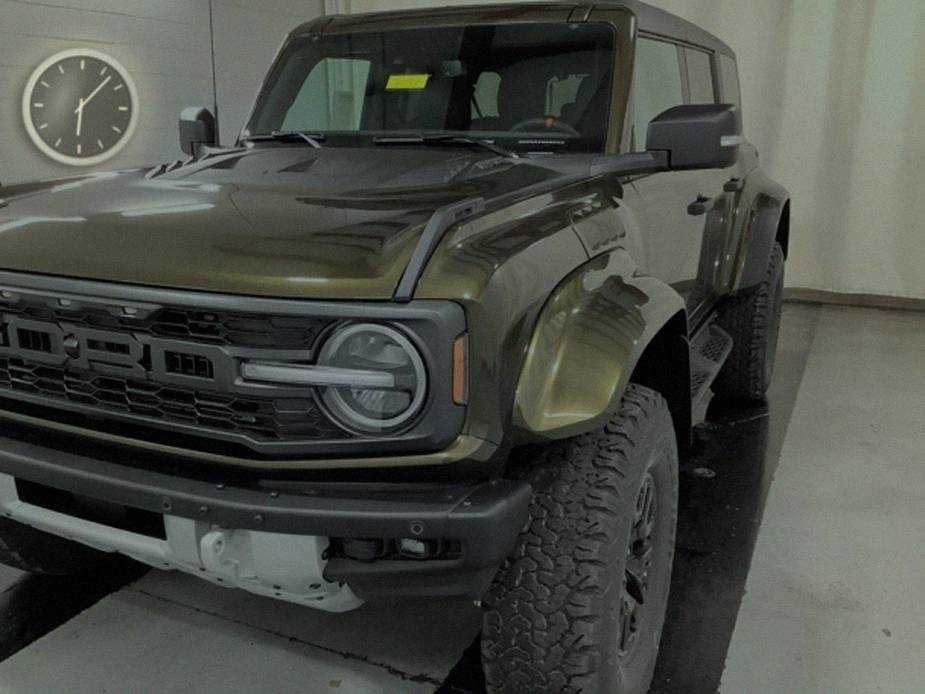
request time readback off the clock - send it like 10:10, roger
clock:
6:07
